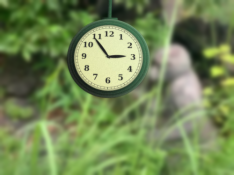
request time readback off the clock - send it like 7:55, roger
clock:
2:54
